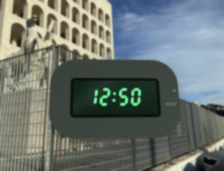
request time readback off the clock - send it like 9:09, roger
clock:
12:50
